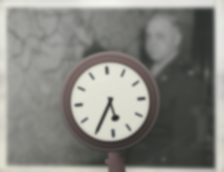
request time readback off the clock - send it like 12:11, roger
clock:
5:35
